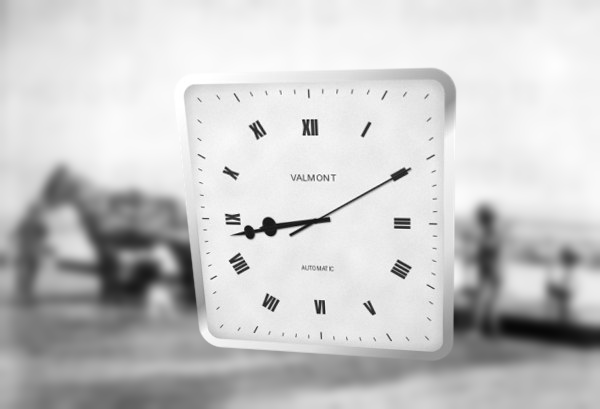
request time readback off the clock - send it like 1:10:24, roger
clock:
8:43:10
